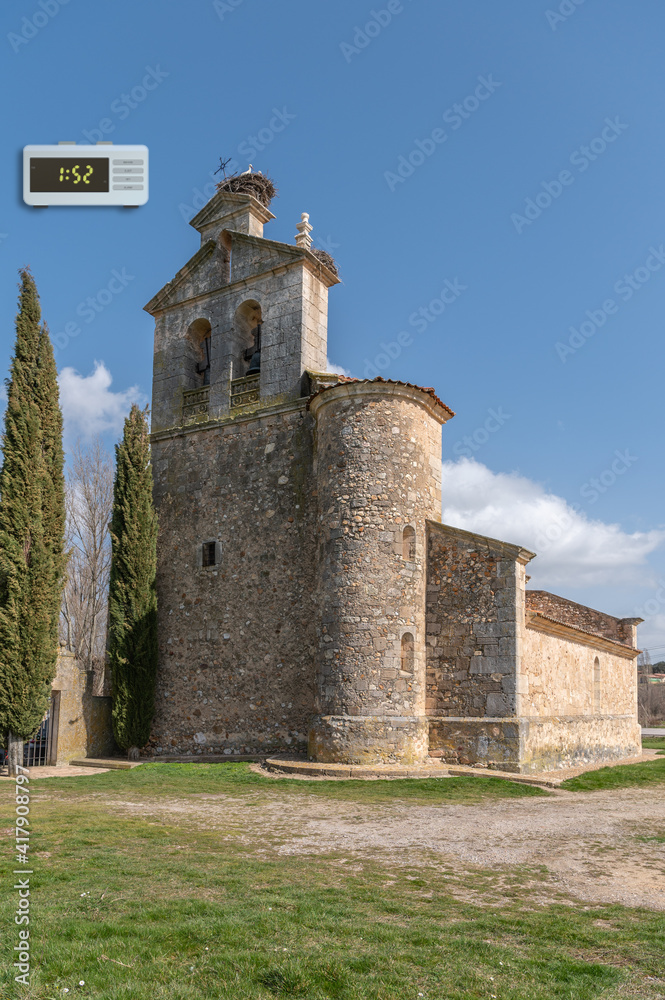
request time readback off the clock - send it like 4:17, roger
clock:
1:52
